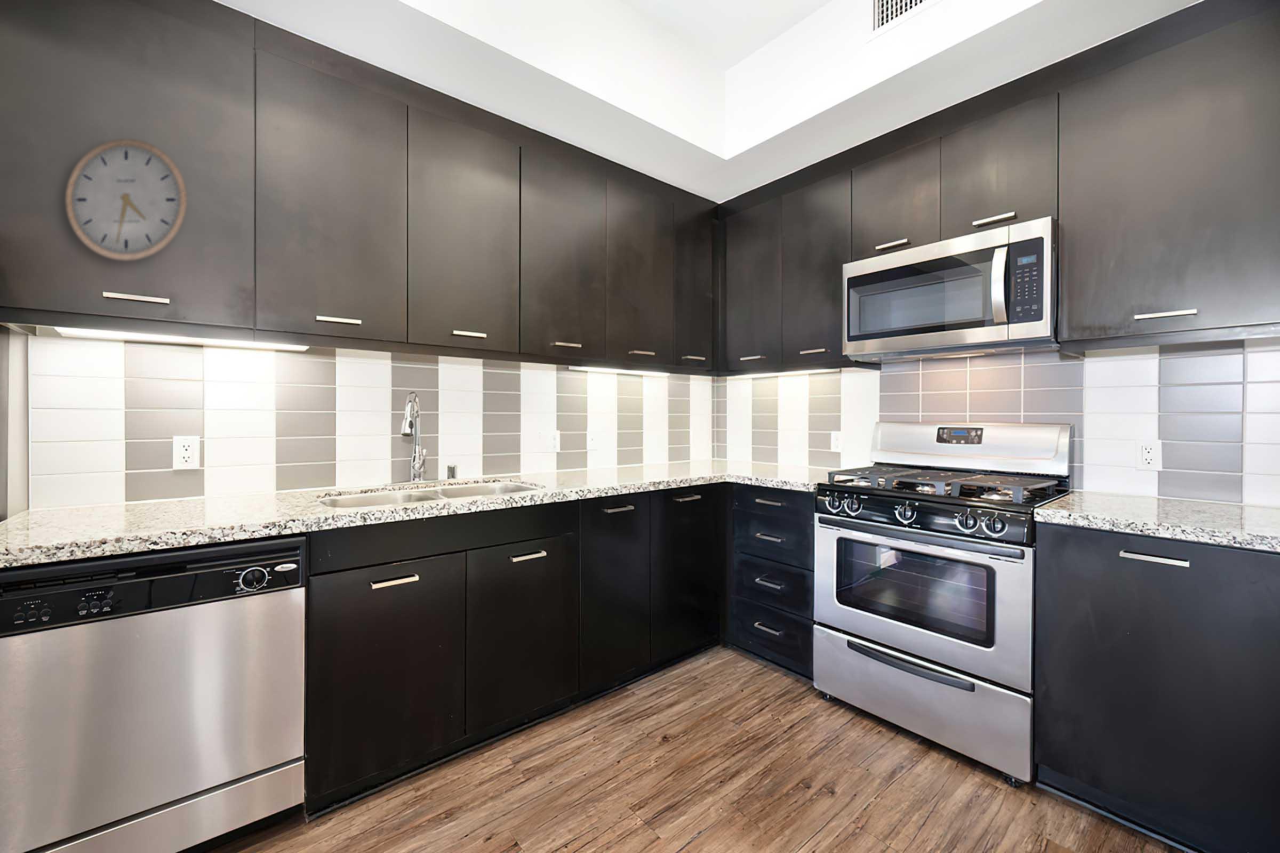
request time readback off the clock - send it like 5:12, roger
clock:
4:32
